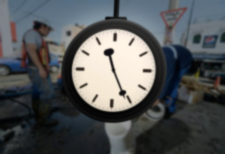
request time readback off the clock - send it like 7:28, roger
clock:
11:26
